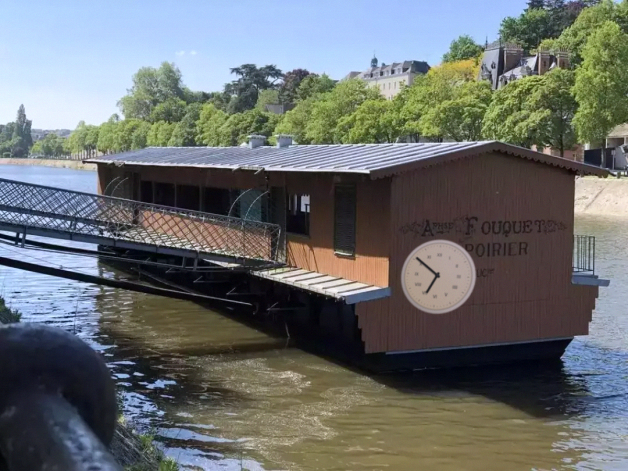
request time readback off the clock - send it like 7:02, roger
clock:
6:51
